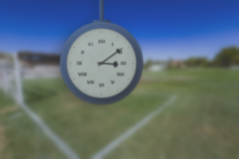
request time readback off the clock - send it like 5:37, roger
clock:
3:09
